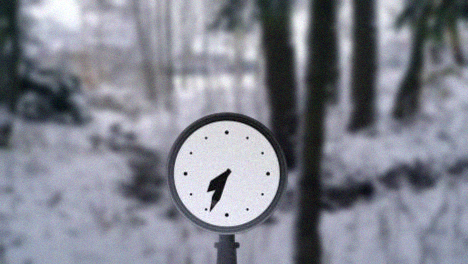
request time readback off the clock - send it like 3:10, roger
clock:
7:34
